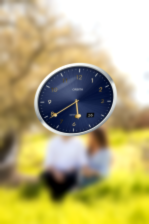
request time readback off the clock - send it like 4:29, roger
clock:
5:39
